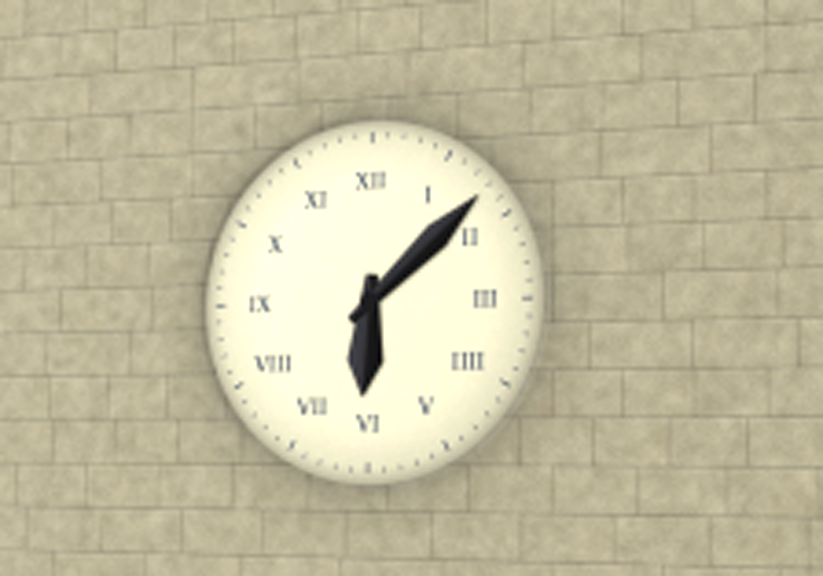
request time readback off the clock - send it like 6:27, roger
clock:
6:08
